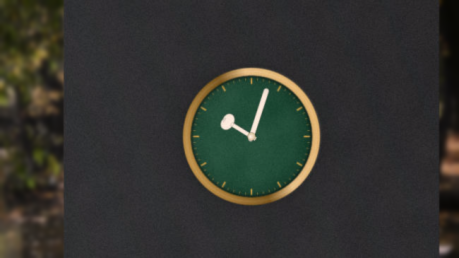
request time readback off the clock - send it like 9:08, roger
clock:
10:03
